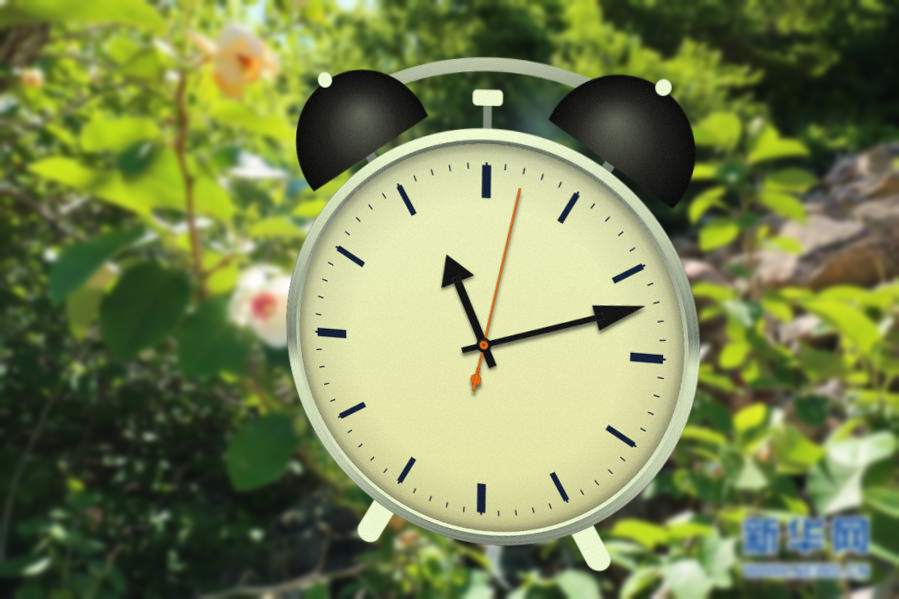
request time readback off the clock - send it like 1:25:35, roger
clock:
11:12:02
